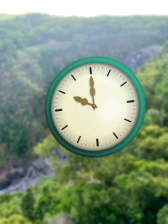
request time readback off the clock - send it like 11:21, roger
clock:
10:00
